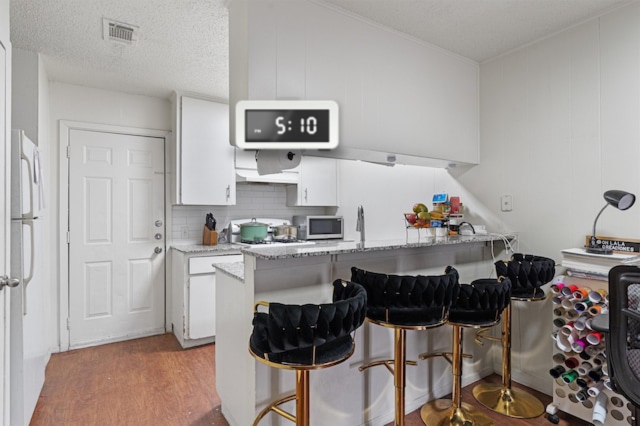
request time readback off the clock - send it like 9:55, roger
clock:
5:10
